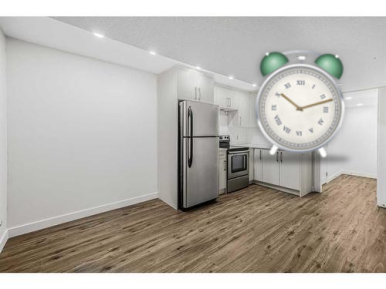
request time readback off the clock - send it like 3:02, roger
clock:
10:12
